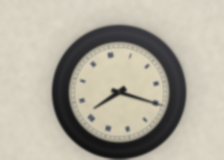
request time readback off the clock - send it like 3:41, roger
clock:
8:20
